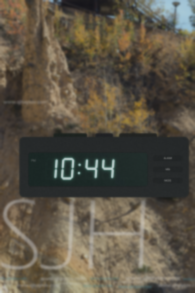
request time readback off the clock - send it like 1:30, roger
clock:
10:44
